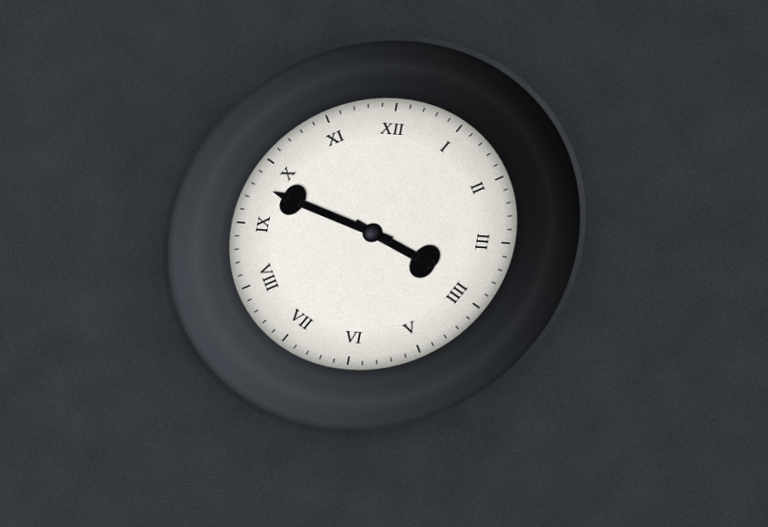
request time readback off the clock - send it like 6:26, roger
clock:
3:48
